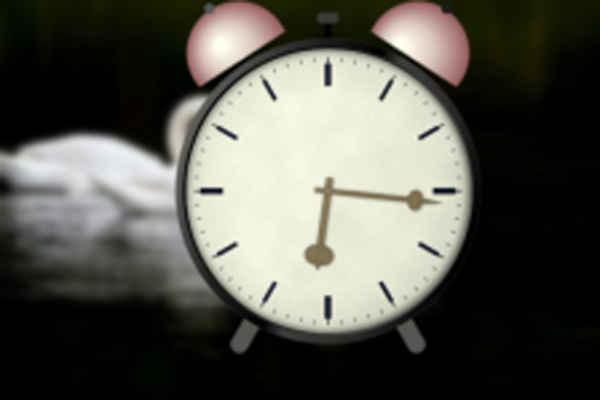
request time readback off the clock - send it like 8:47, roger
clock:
6:16
